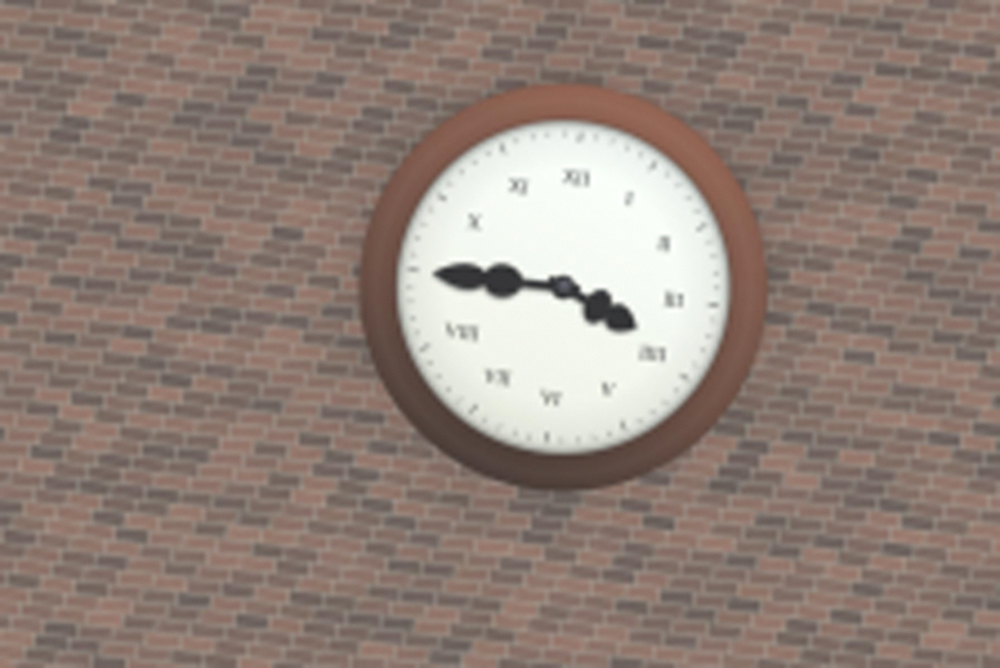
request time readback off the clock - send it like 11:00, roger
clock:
3:45
